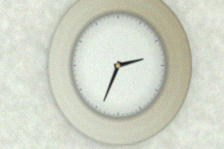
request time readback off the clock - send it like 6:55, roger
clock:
2:34
